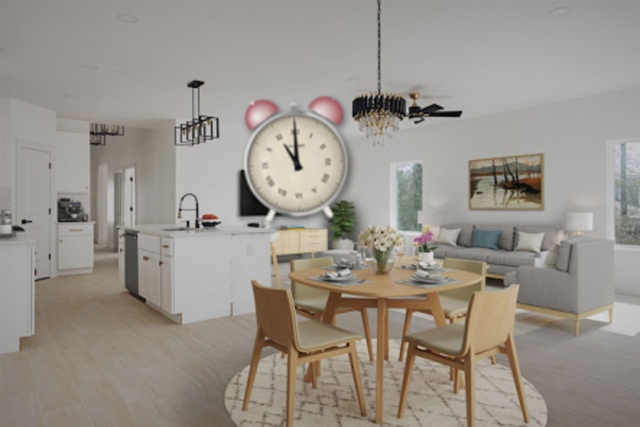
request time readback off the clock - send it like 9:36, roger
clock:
11:00
